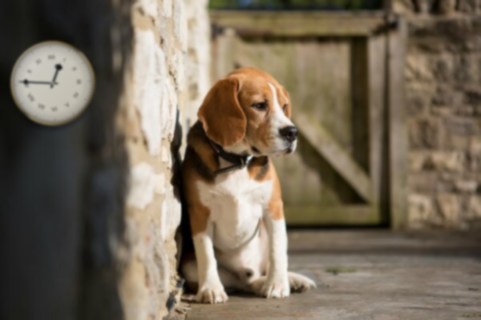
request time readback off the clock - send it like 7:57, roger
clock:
12:46
